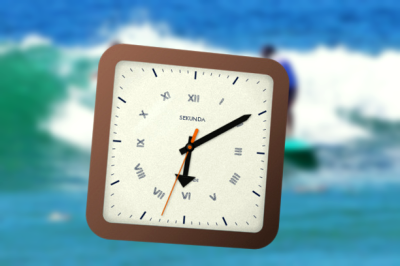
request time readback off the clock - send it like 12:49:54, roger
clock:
6:09:33
